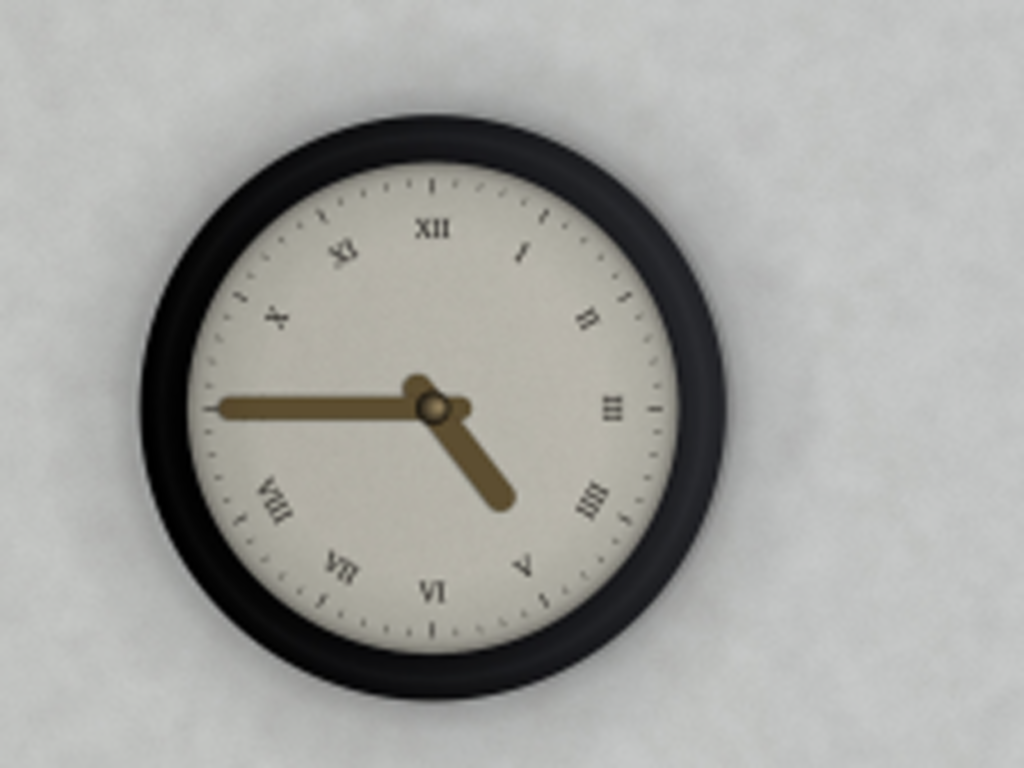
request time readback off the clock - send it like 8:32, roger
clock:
4:45
